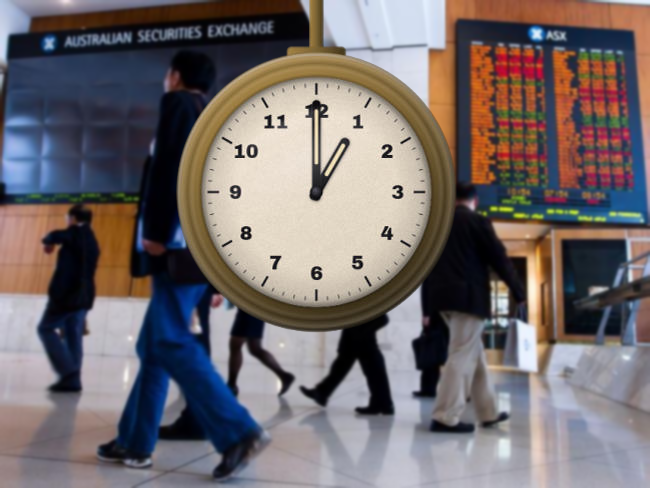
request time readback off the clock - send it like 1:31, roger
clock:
1:00
